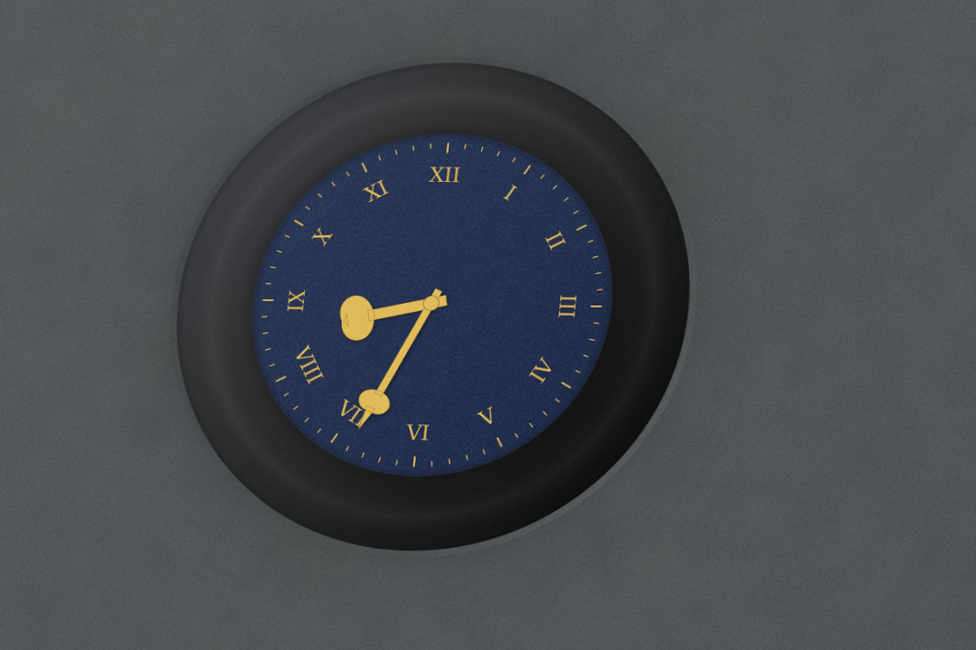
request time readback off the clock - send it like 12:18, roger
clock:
8:34
